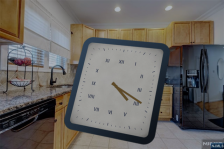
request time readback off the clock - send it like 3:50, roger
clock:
4:19
